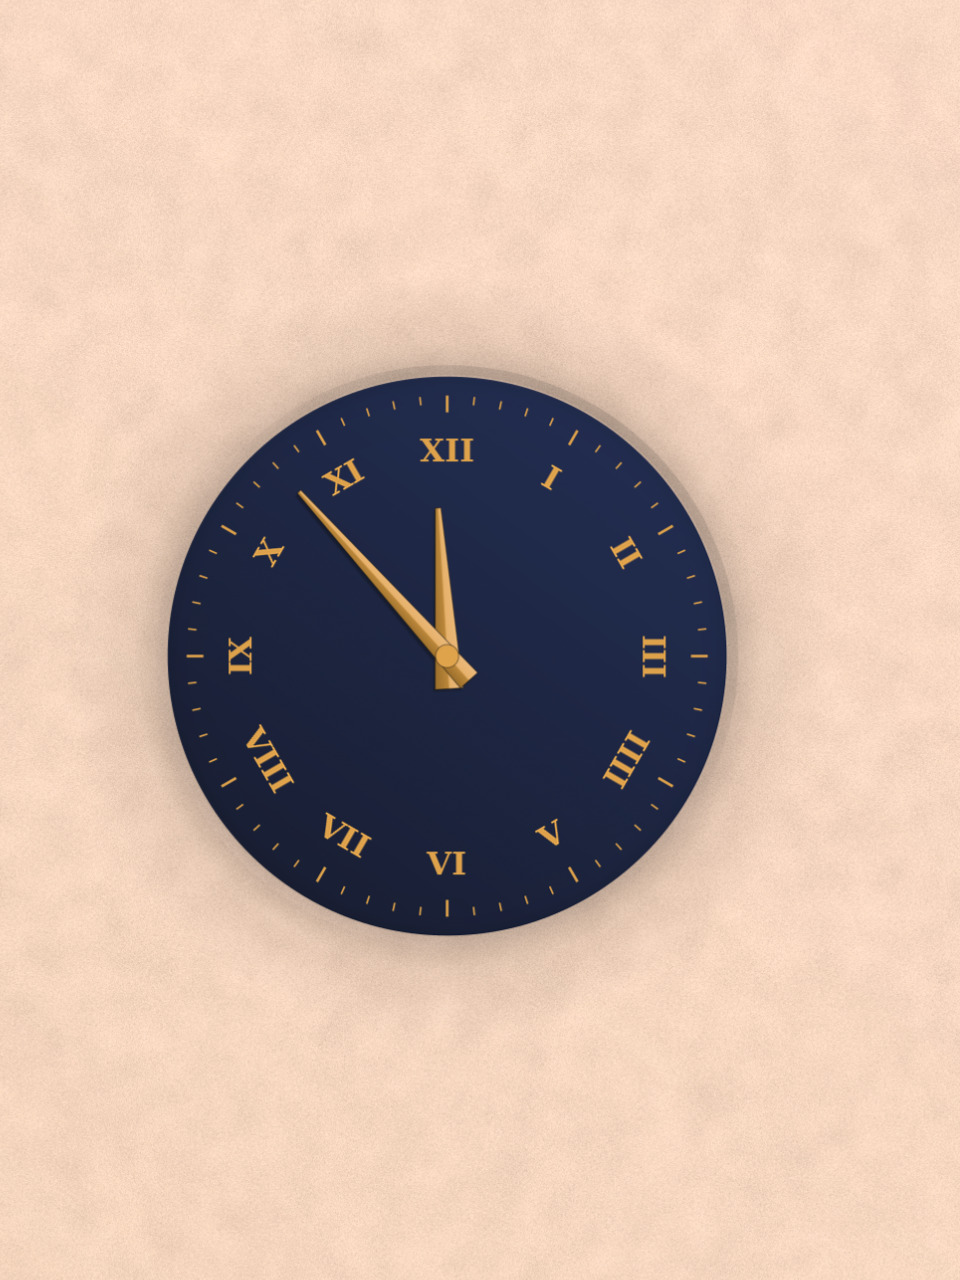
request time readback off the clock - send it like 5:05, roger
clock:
11:53
